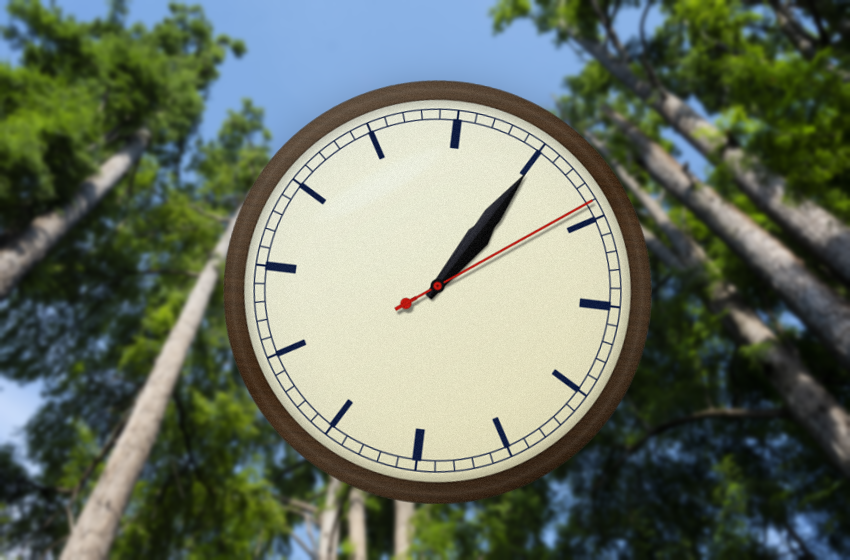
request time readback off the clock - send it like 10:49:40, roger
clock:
1:05:09
